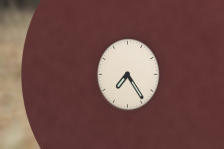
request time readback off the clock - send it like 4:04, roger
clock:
7:24
